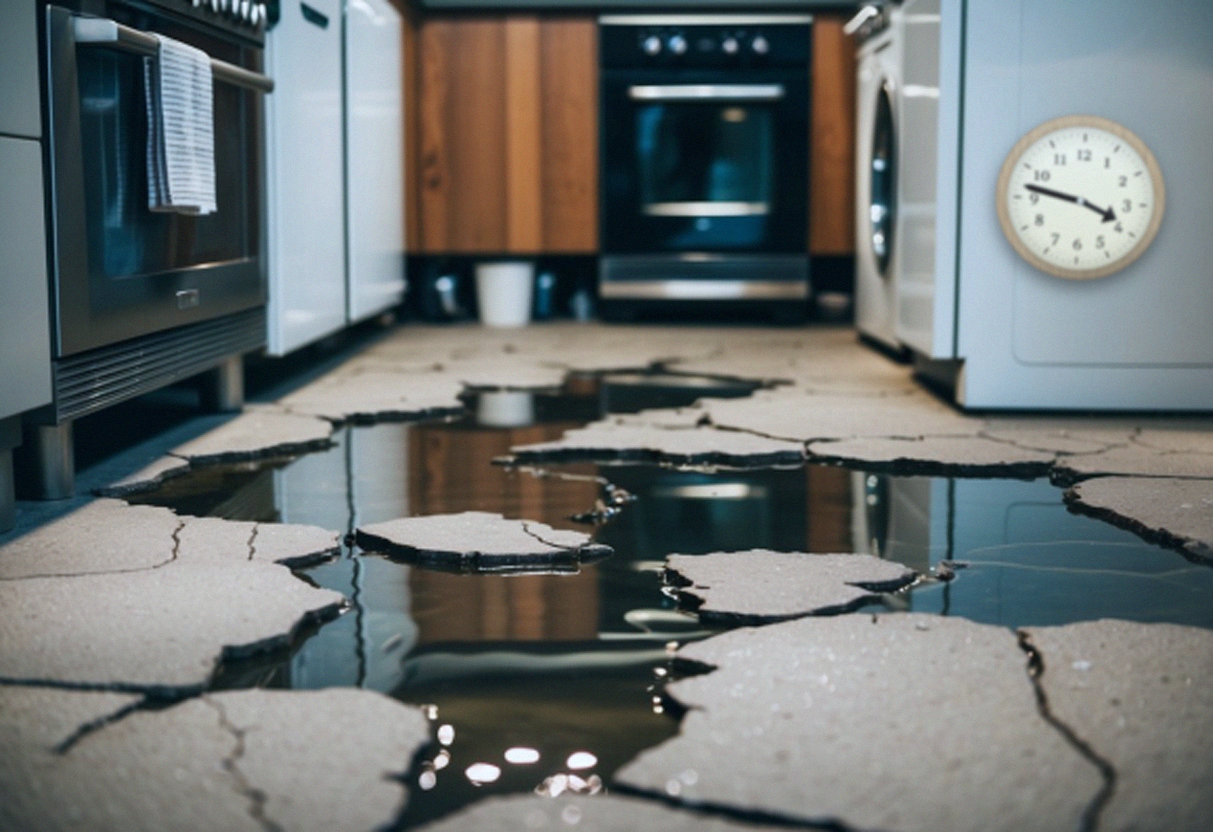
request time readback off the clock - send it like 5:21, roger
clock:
3:47
